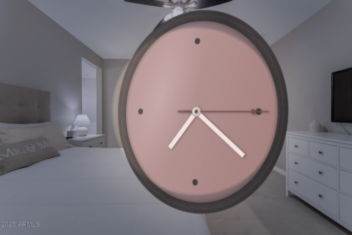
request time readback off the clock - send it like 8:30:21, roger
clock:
7:21:15
